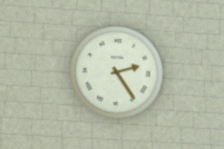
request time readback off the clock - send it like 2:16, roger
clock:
2:24
